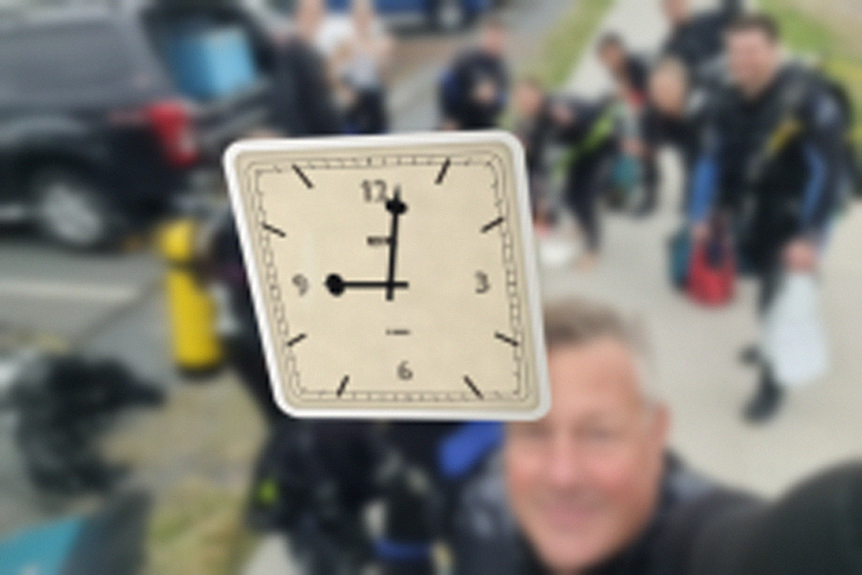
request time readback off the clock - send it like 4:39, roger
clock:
9:02
